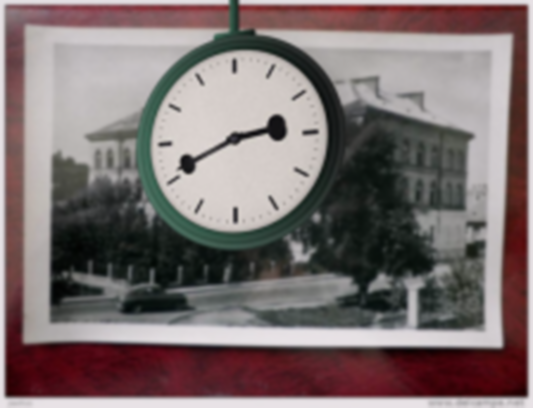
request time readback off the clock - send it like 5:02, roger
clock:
2:41
